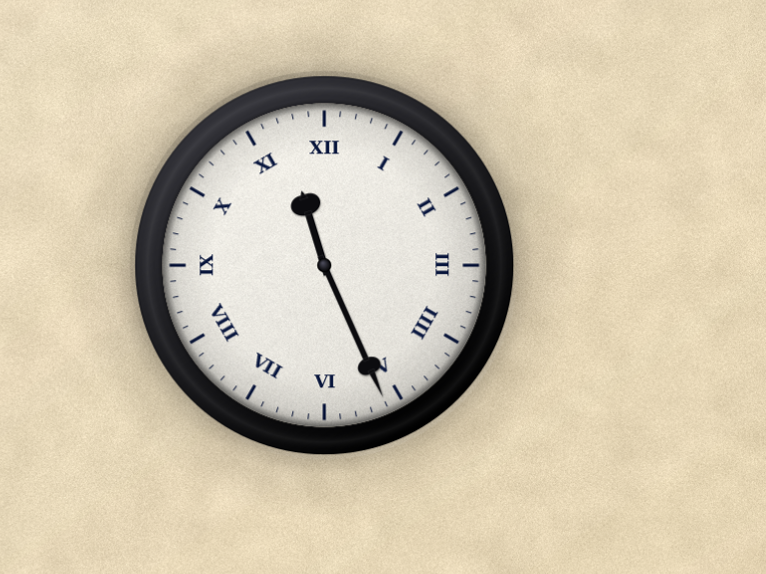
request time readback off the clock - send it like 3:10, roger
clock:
11:26
